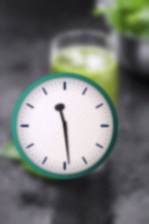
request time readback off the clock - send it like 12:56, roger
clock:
11:29
